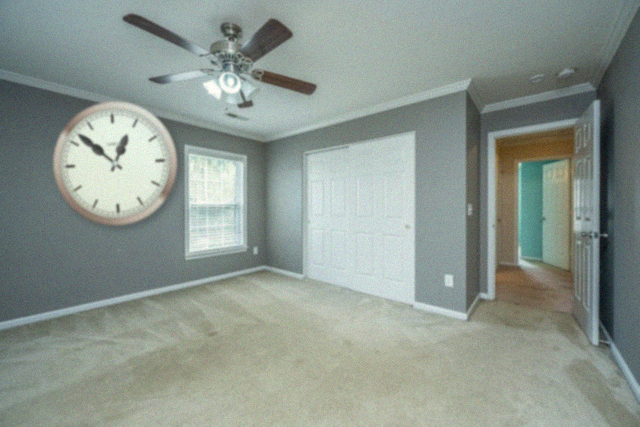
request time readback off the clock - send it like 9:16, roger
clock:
12:52
